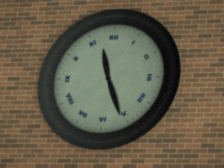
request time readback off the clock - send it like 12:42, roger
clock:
11:26
